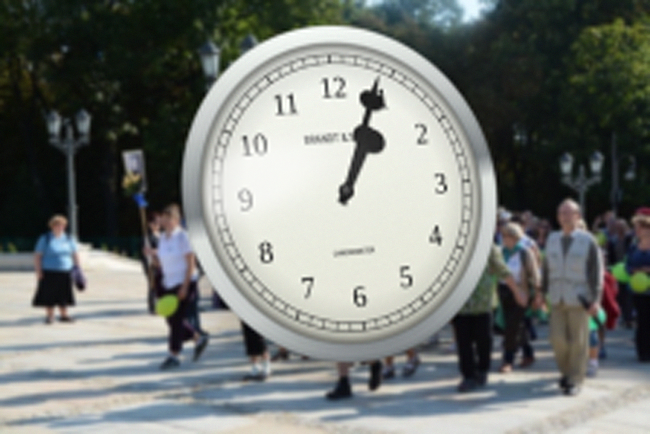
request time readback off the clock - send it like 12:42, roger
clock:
1:04
